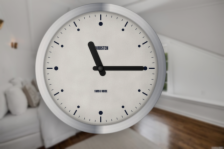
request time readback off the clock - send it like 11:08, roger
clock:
11:15
